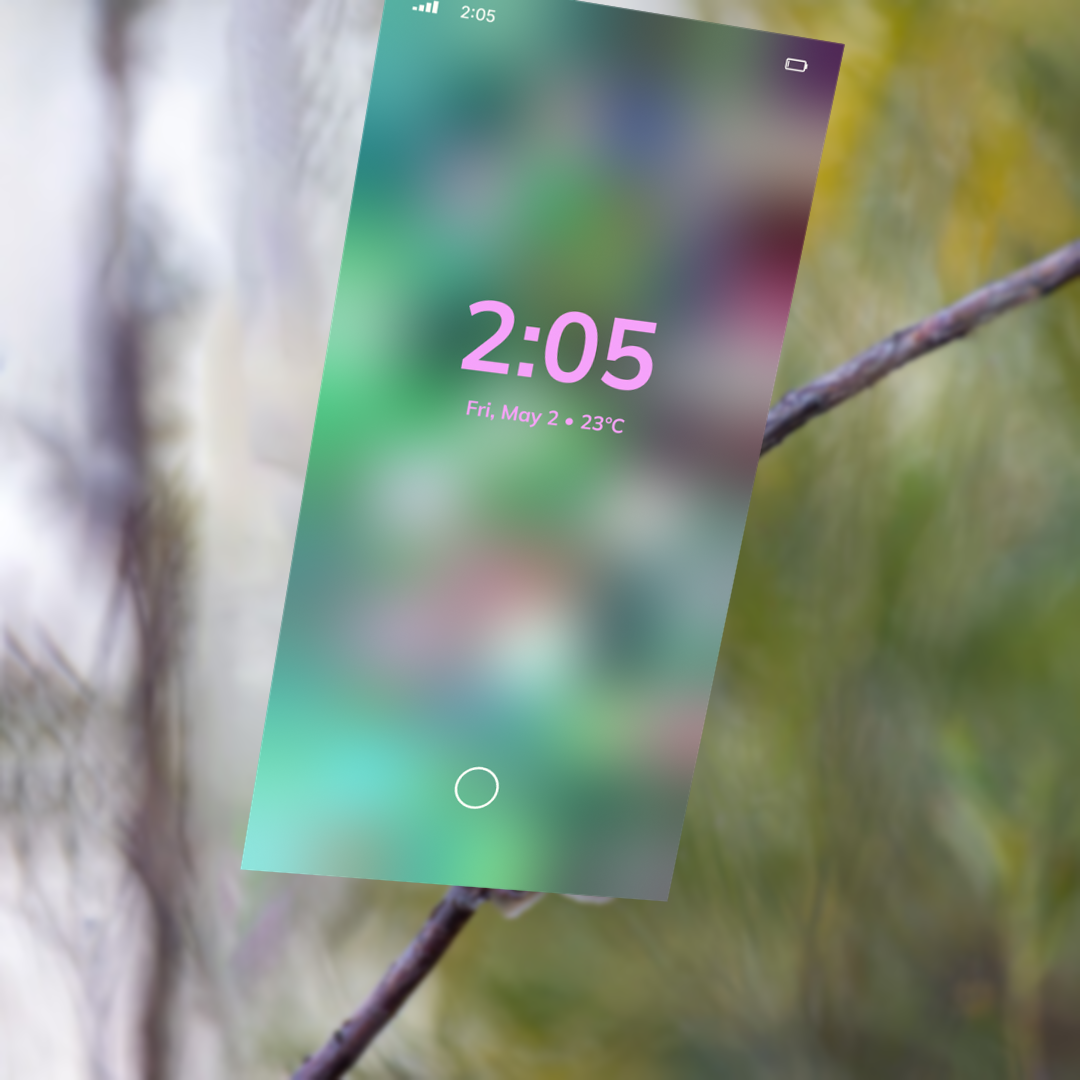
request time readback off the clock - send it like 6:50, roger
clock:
2:05
